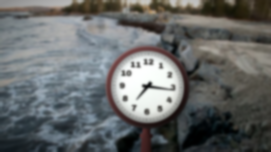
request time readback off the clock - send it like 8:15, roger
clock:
7:16
